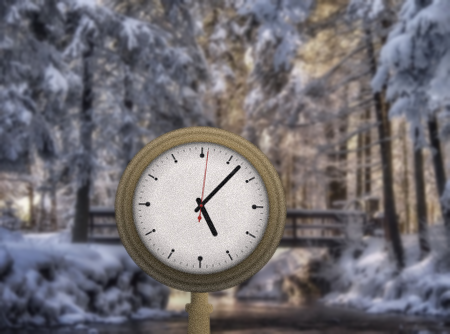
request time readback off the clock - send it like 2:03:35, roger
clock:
5:07:01
